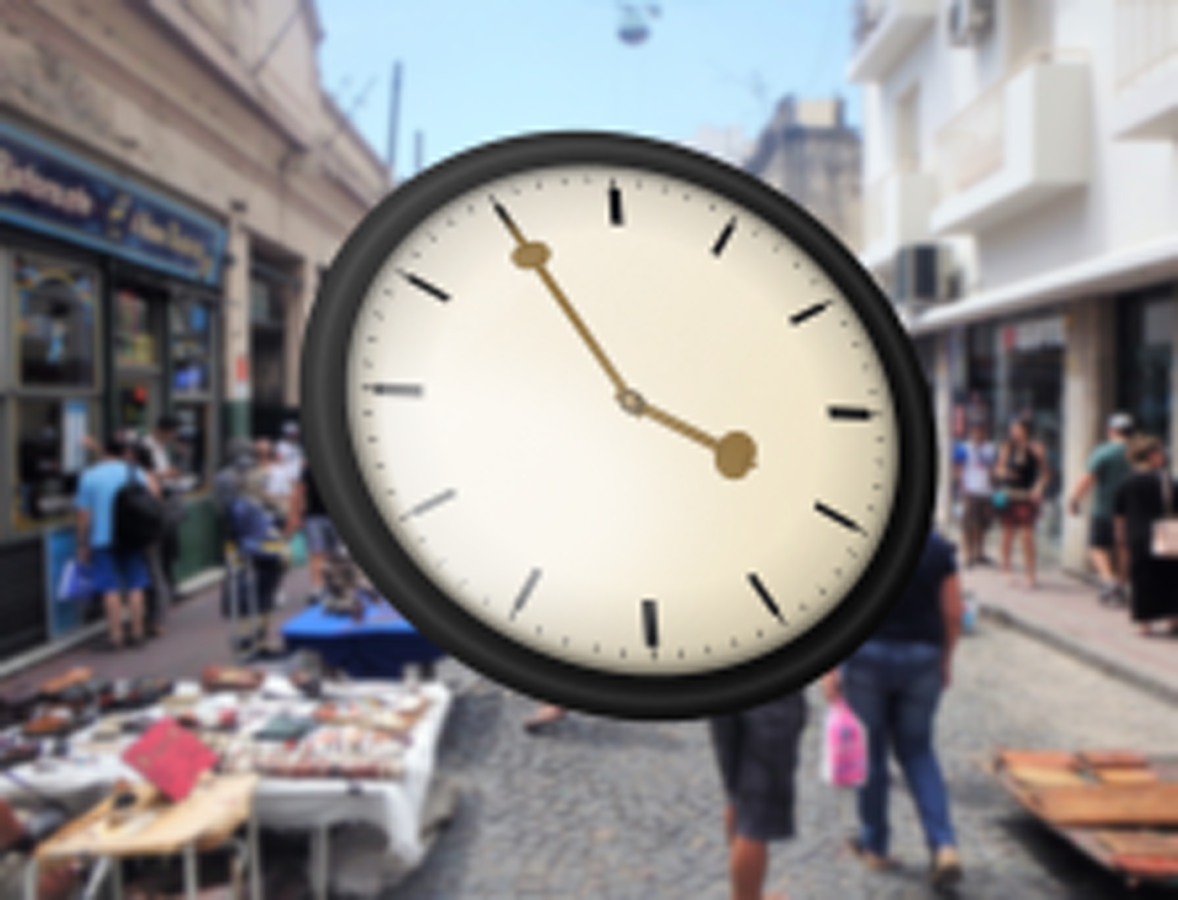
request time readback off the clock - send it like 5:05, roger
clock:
3:55
